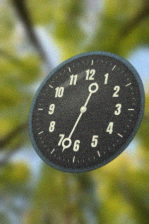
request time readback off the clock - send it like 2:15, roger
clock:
12:33
